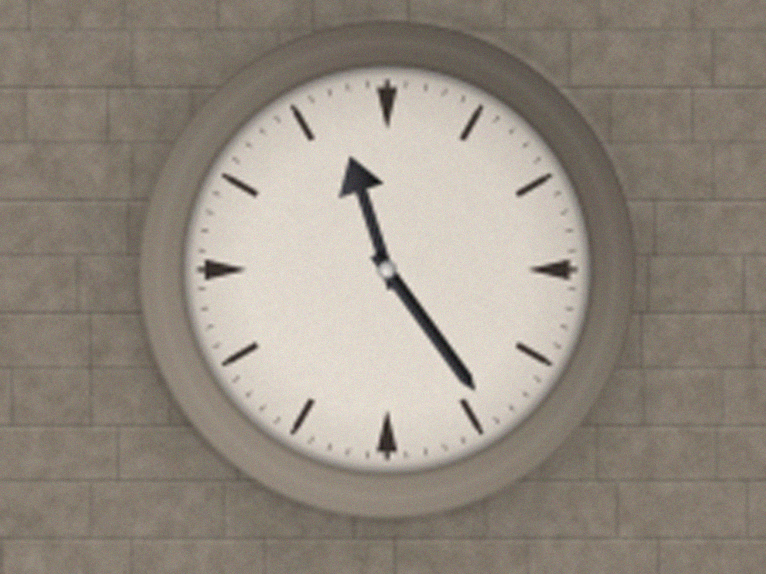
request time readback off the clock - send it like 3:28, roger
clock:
11:24
